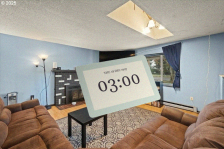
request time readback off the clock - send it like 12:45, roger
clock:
3:00
